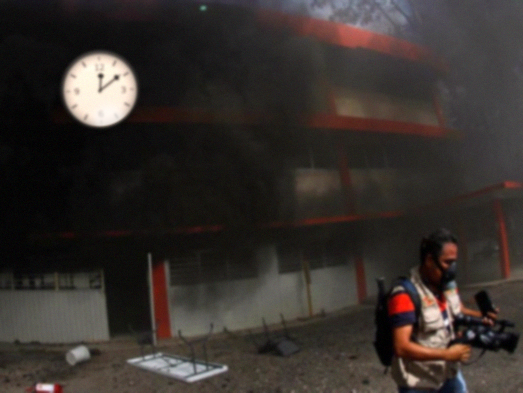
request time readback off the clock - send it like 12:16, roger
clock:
12:09
